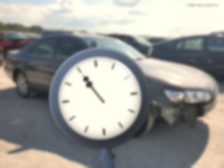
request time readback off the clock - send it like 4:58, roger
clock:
10:55
